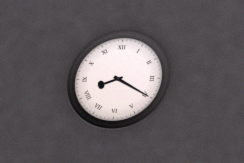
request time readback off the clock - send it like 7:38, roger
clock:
8:20
